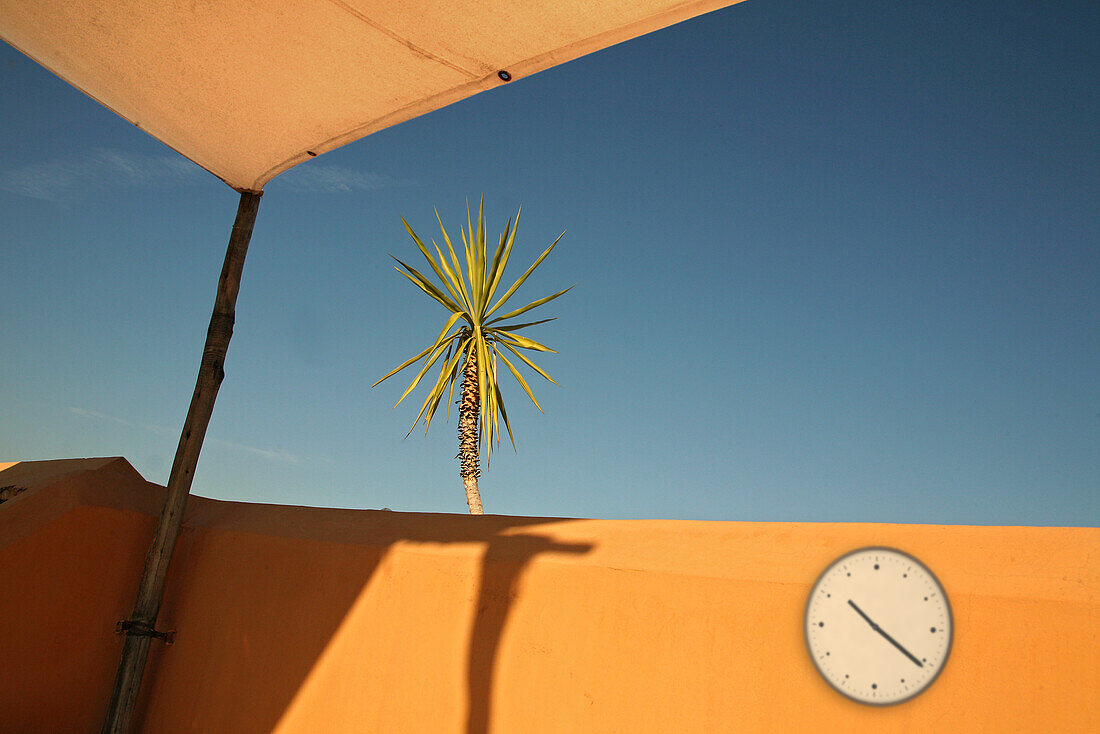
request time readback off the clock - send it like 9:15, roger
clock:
10:21
